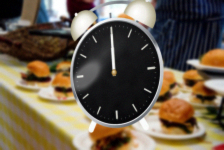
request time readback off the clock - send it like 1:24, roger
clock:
12:00
